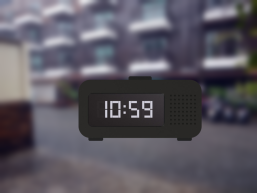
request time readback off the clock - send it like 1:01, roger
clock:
10:59
